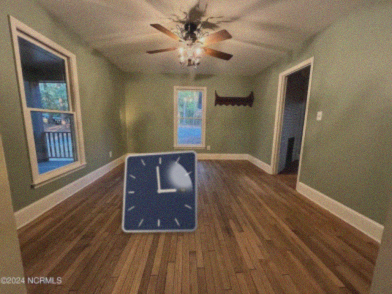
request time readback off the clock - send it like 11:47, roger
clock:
2:59
